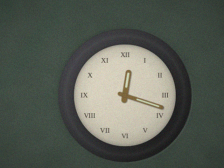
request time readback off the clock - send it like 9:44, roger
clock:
12:18
